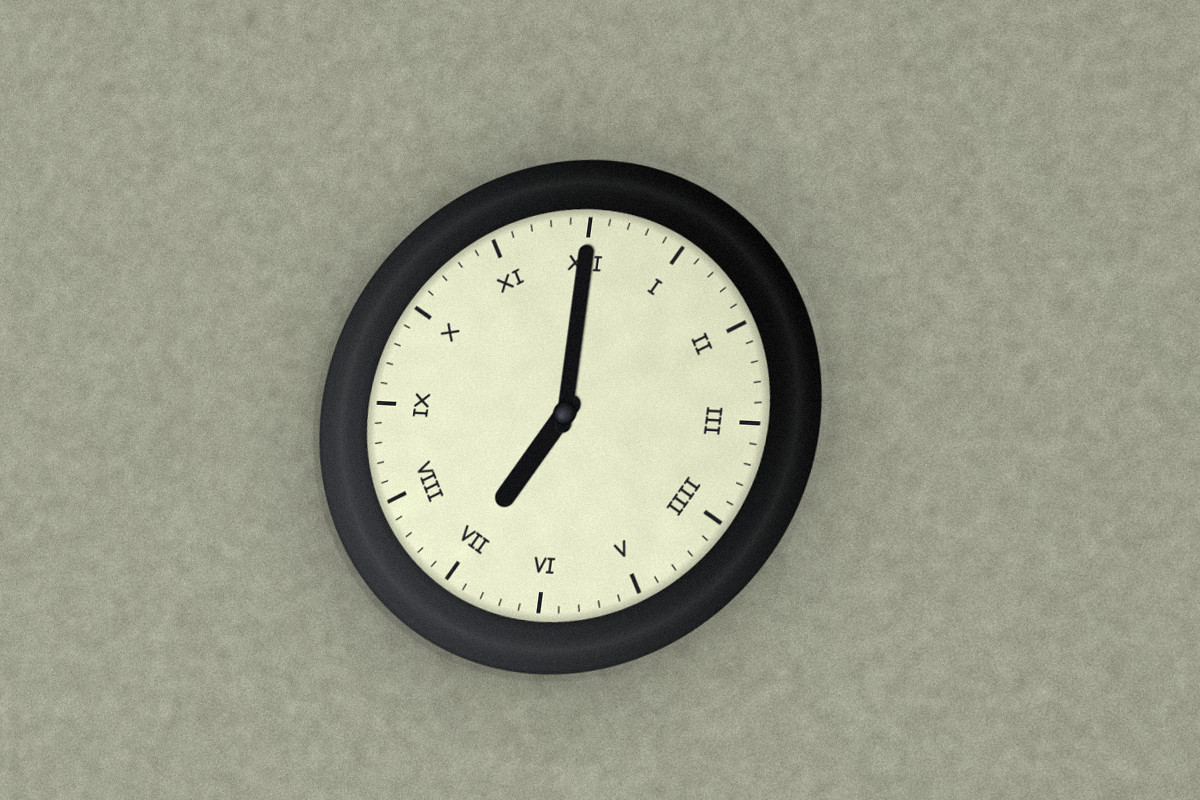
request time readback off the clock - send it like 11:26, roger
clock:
7:00
